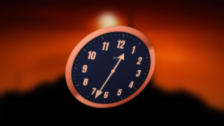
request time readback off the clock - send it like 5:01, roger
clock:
12:33
